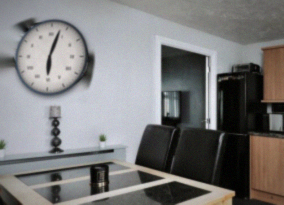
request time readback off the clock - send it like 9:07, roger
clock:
6:03
